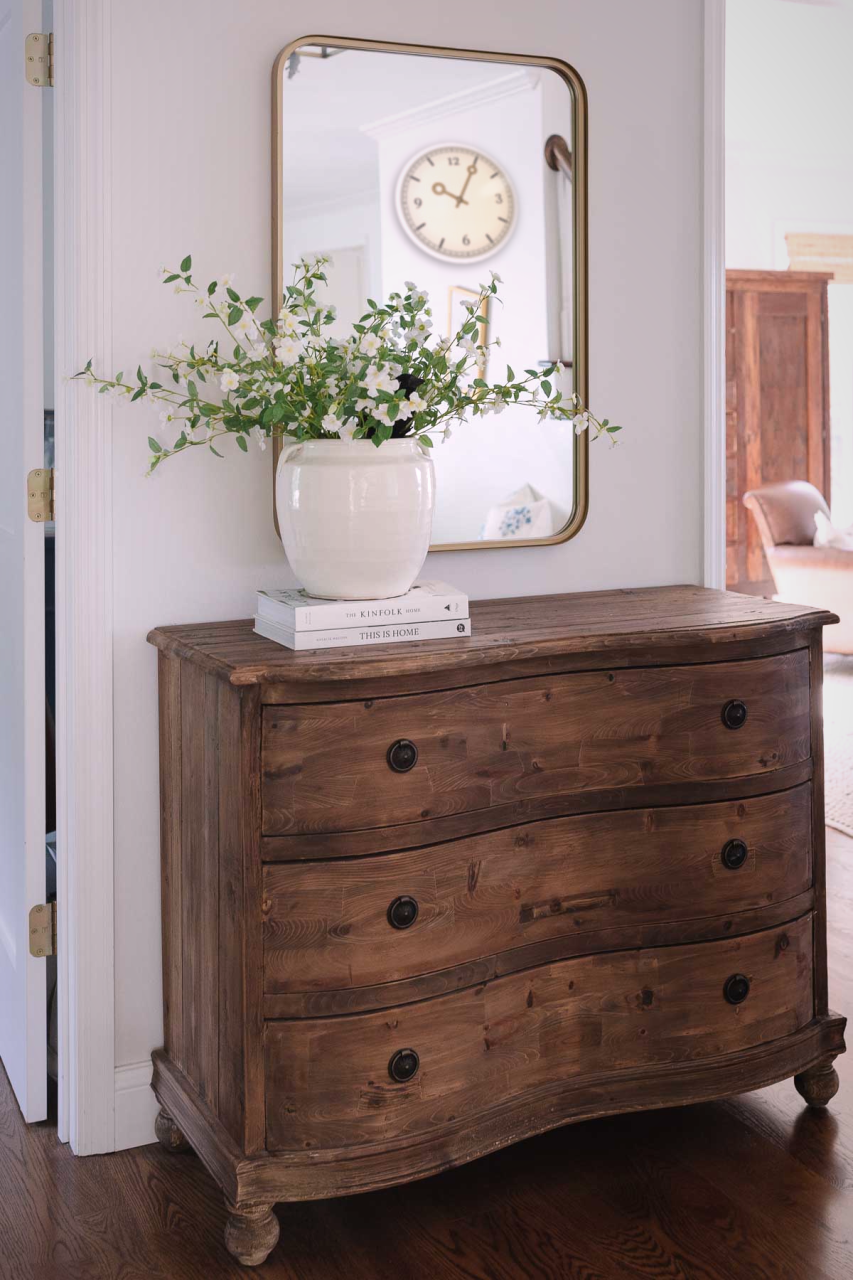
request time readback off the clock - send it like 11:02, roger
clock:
10:05
